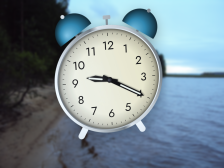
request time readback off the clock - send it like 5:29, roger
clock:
9:20
